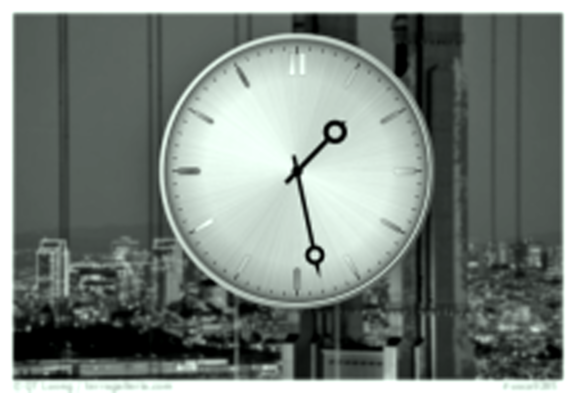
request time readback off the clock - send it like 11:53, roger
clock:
1:28
